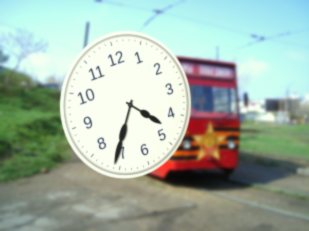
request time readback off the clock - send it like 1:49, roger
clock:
4:36
